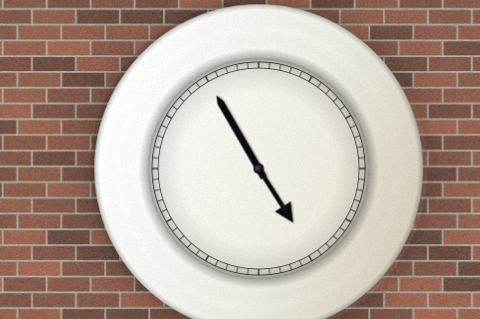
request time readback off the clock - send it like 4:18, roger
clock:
4:55
